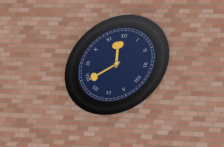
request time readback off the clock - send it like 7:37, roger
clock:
11:39
